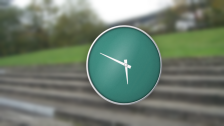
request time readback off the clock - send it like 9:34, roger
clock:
5:49
